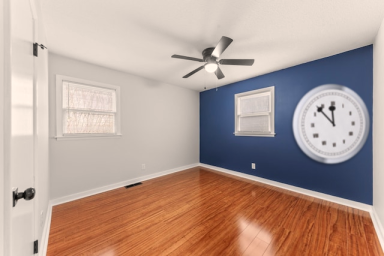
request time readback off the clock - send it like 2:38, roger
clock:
11:53
